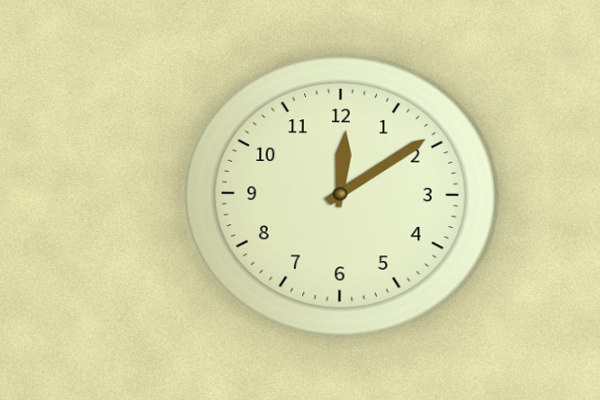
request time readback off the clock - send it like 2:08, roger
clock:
12:09
